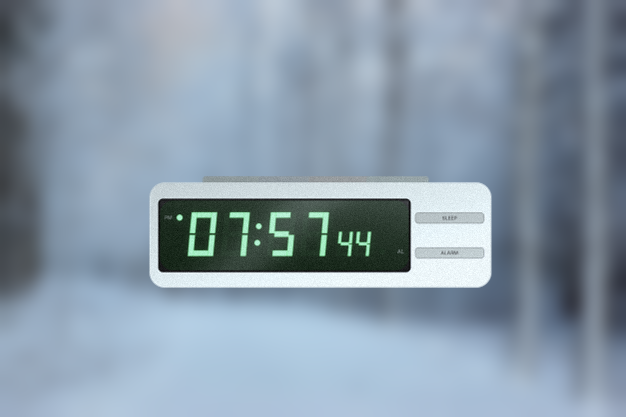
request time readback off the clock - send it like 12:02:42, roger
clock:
7:57:44
